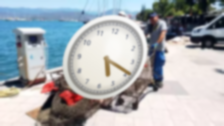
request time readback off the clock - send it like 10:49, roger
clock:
5:19
